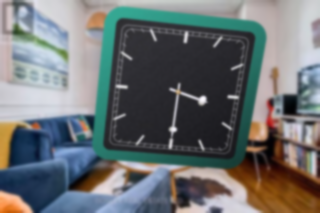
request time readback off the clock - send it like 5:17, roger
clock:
3:30
